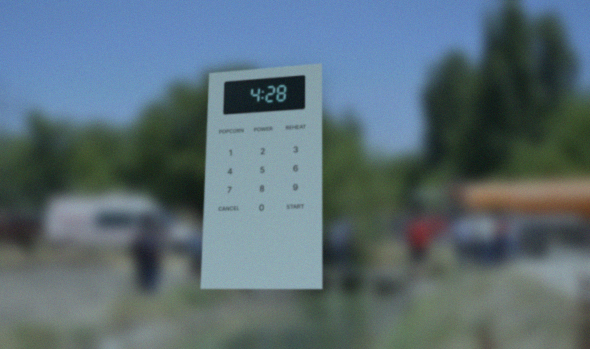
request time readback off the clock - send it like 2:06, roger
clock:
4:28
